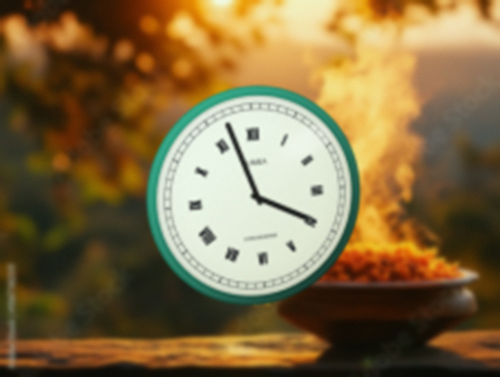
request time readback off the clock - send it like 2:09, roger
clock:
3:57
